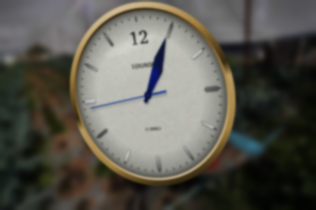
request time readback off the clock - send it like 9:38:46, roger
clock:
1:04:44
